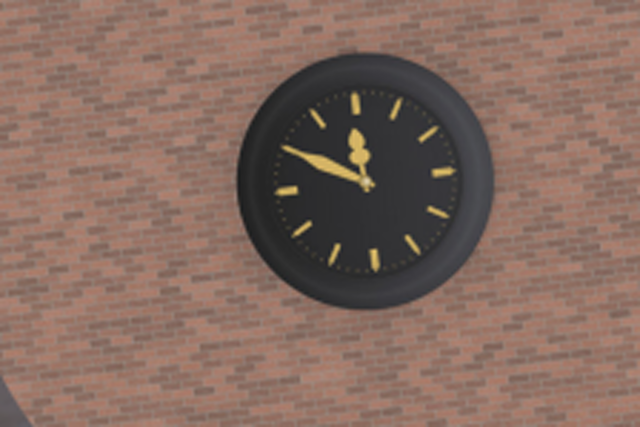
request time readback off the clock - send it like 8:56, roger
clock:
11:50
